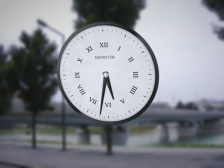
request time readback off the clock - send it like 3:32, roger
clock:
5:32
